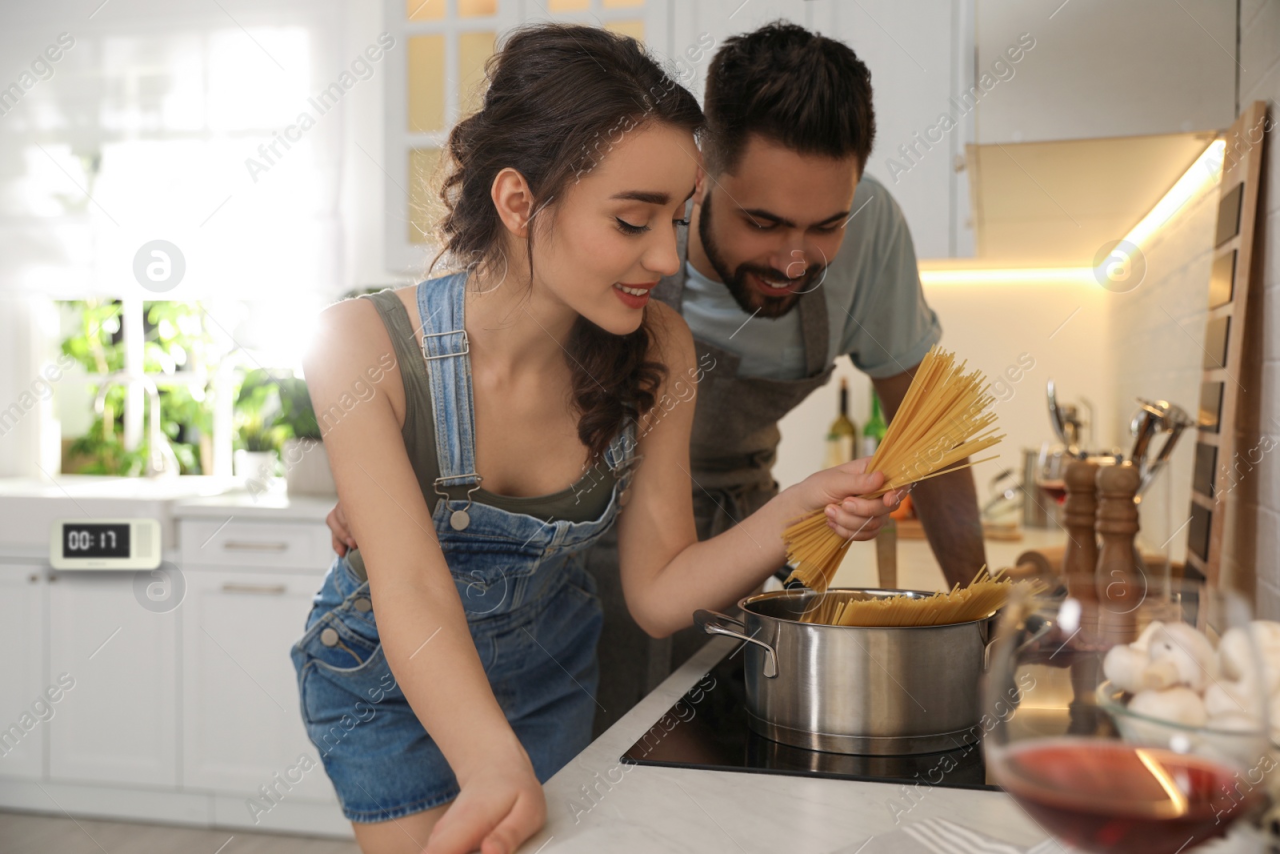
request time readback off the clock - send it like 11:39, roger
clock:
0:17
